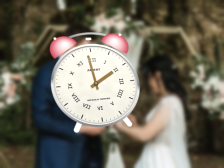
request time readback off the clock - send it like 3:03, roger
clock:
1:59
